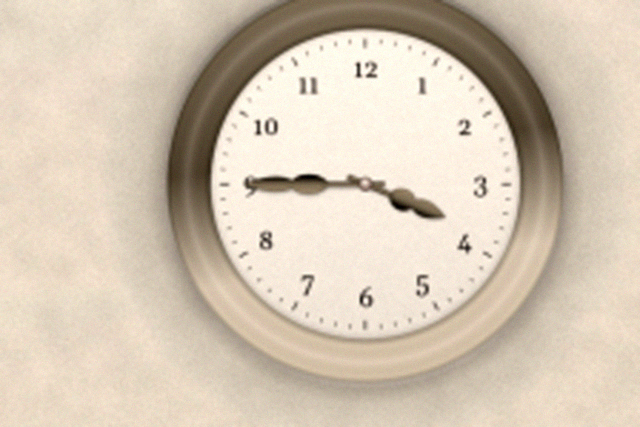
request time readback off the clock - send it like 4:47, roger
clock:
3:45
